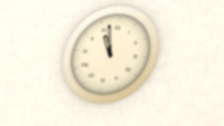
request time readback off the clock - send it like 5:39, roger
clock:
10:57
